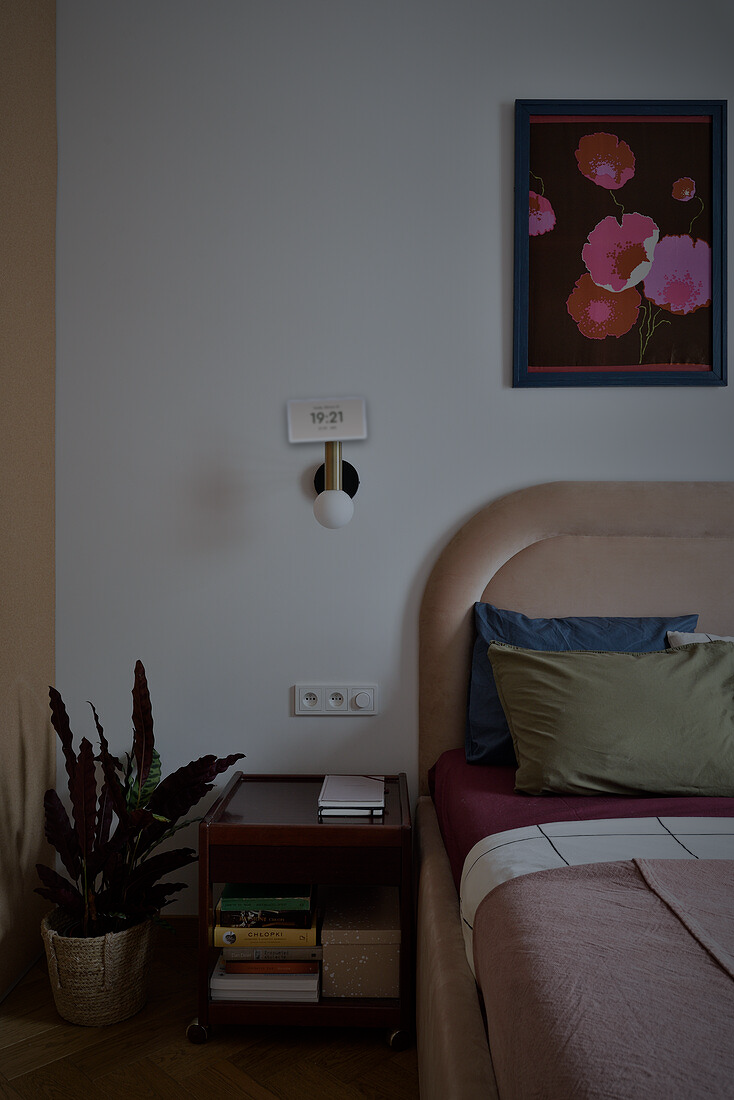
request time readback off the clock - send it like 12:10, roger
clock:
19:21
